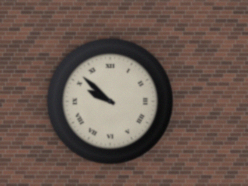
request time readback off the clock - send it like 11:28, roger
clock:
9:52
